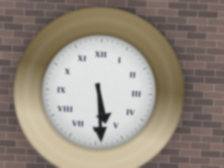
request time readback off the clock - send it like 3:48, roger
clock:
5:29
